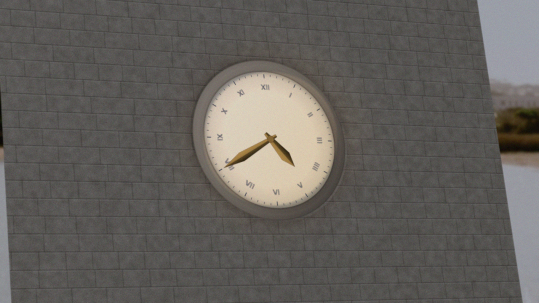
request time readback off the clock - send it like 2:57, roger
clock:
4:40
